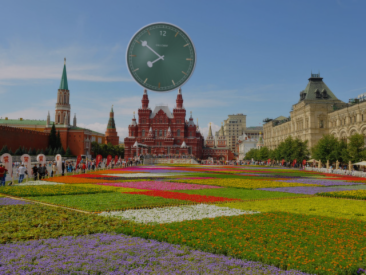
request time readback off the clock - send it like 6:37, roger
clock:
7:51
